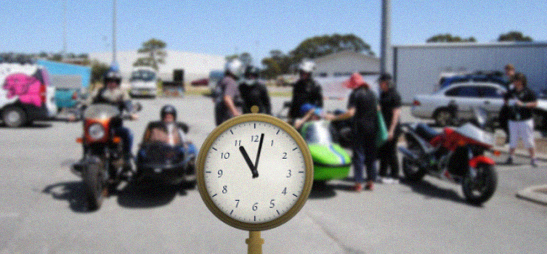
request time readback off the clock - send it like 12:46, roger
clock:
11:02
